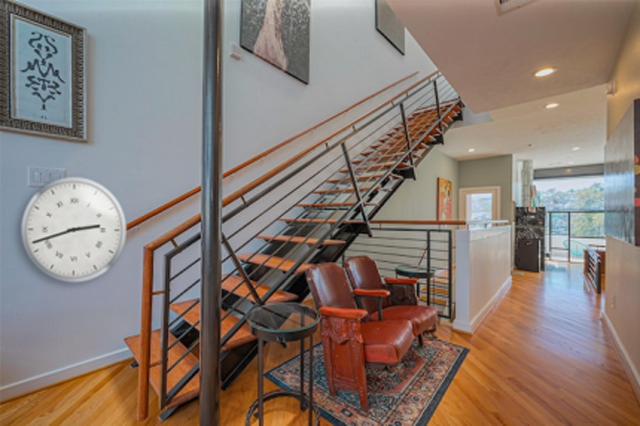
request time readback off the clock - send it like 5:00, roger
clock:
2:42
